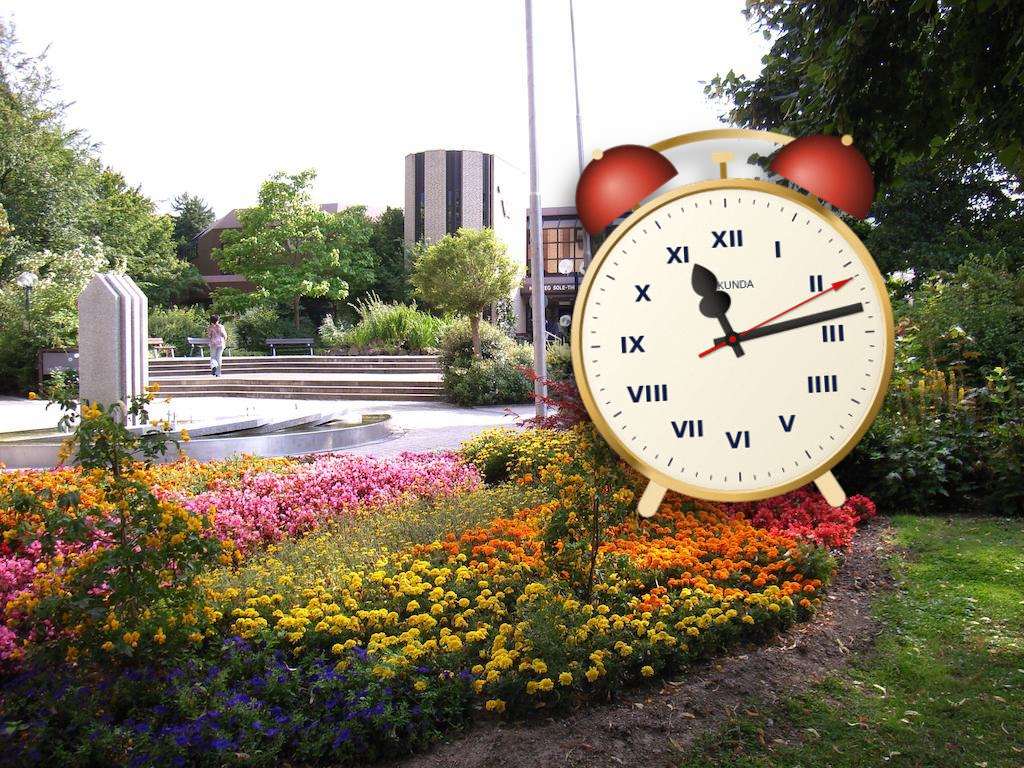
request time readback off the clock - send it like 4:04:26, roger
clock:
11:13:11
